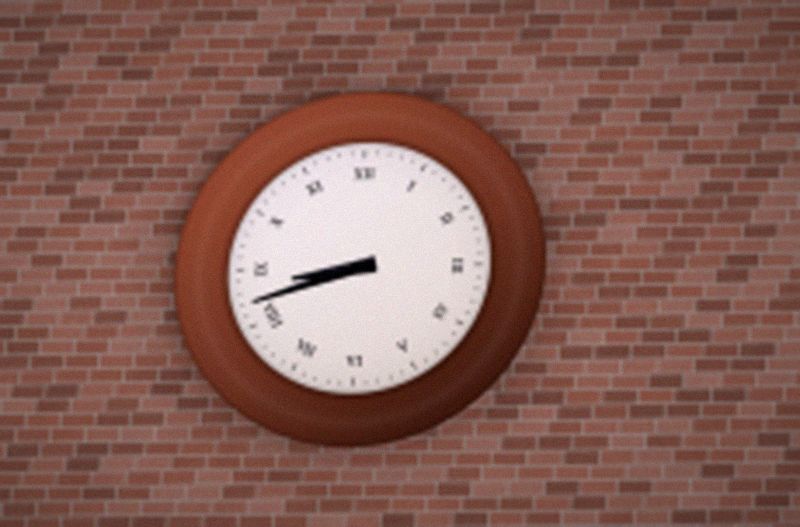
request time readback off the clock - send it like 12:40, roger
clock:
8:42
